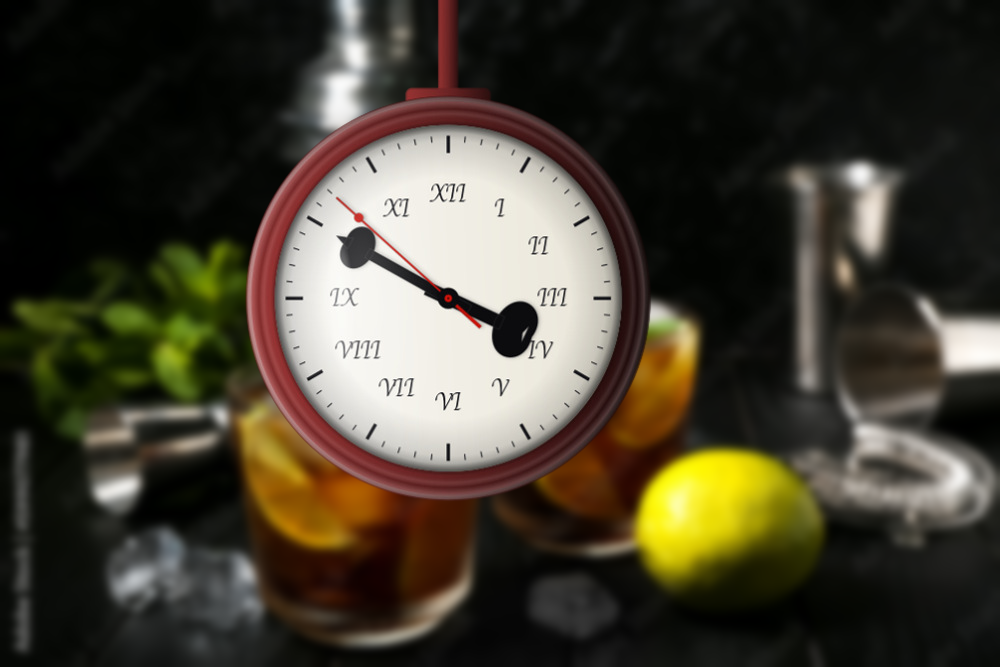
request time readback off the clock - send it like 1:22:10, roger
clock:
3:49:52
